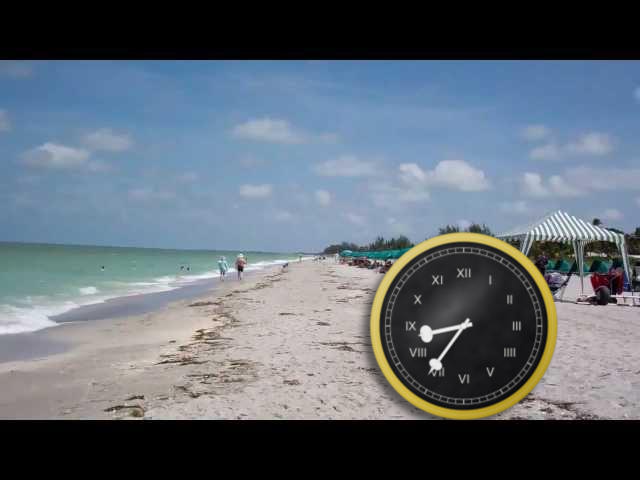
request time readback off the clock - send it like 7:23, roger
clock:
8:36
